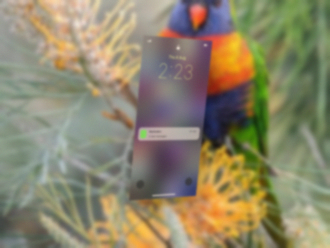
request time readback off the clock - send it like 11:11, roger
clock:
2:23
